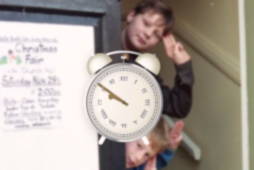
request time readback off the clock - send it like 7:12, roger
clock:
9:51
